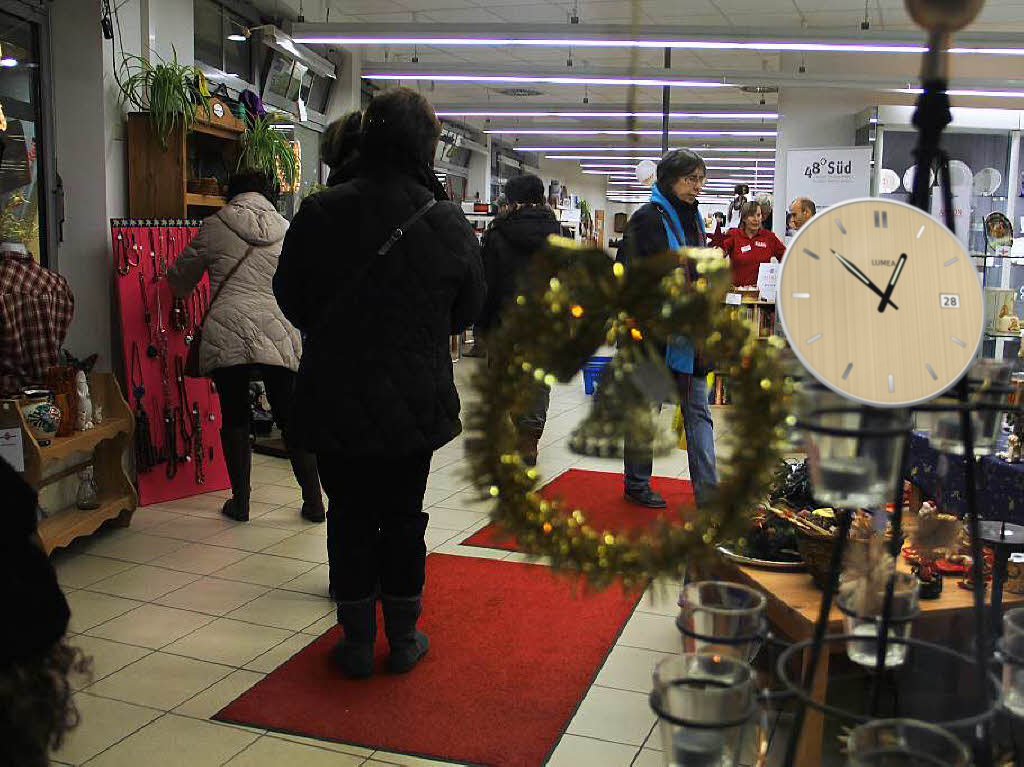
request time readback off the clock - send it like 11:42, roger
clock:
12:52
